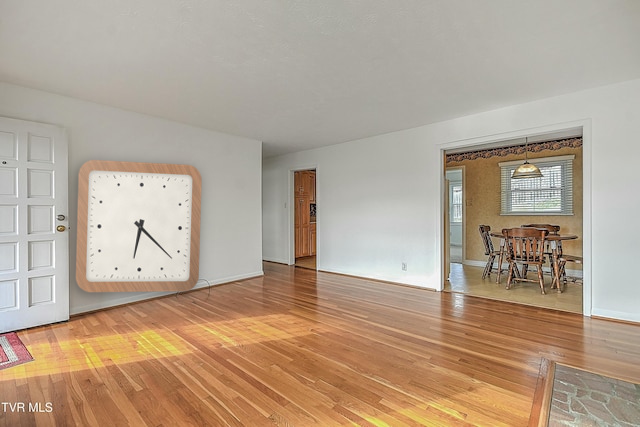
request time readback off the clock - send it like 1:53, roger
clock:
6:22
